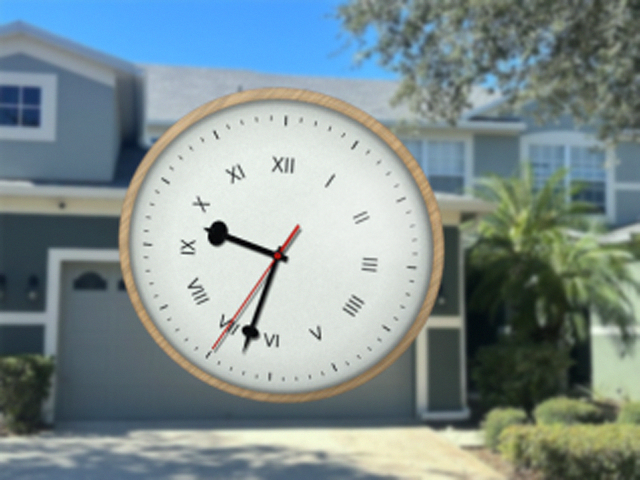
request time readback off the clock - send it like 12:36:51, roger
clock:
9:32:35
